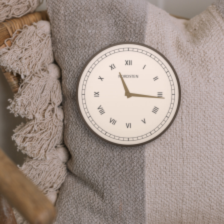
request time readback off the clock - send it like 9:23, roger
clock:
11:16
